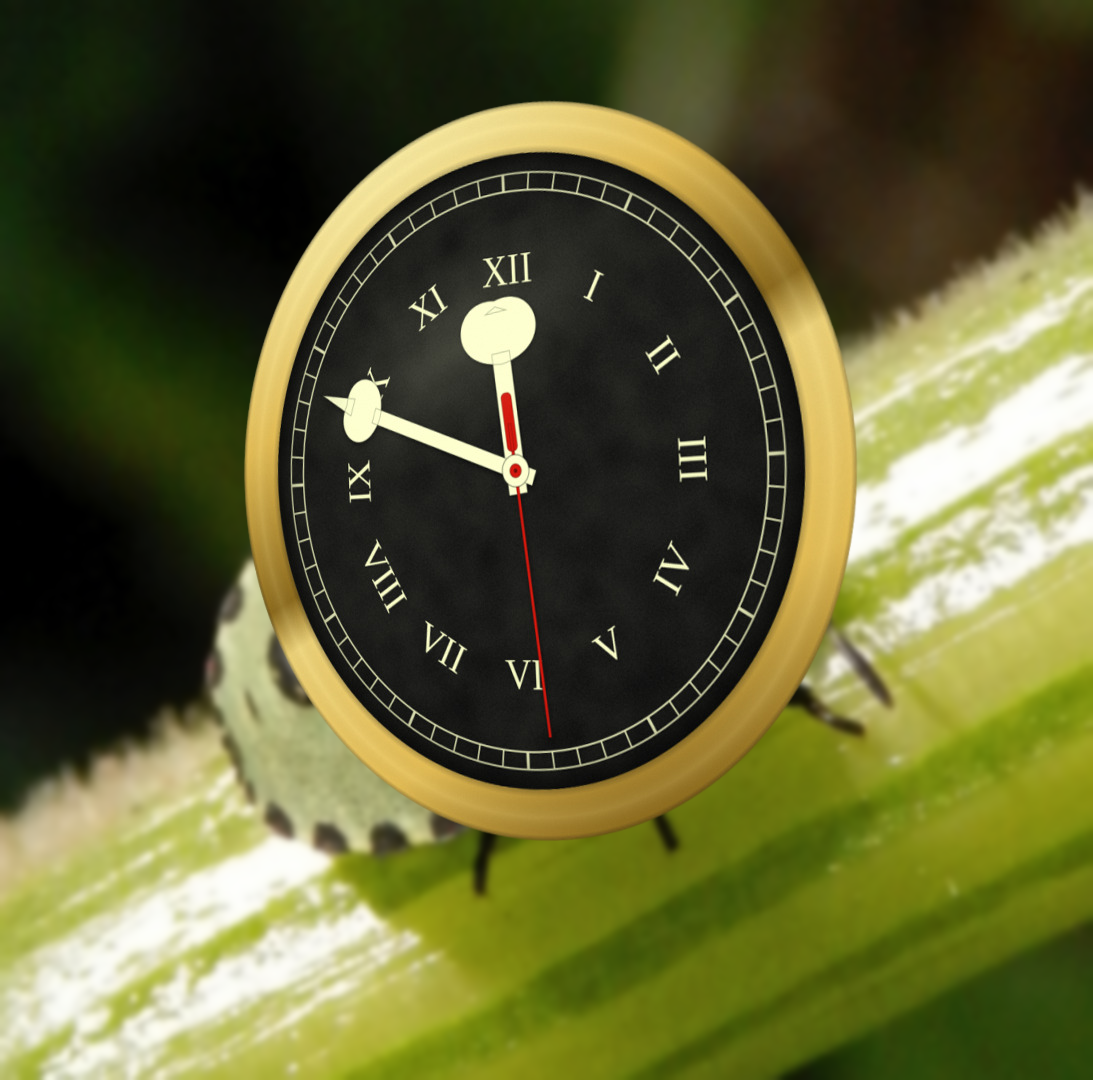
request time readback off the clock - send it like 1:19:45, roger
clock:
11:48:29
